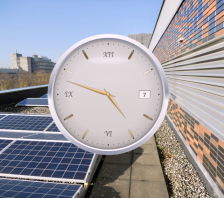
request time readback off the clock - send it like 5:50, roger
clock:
4:48
